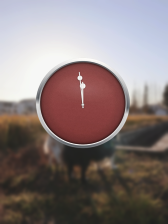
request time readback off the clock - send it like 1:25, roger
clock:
11:59
